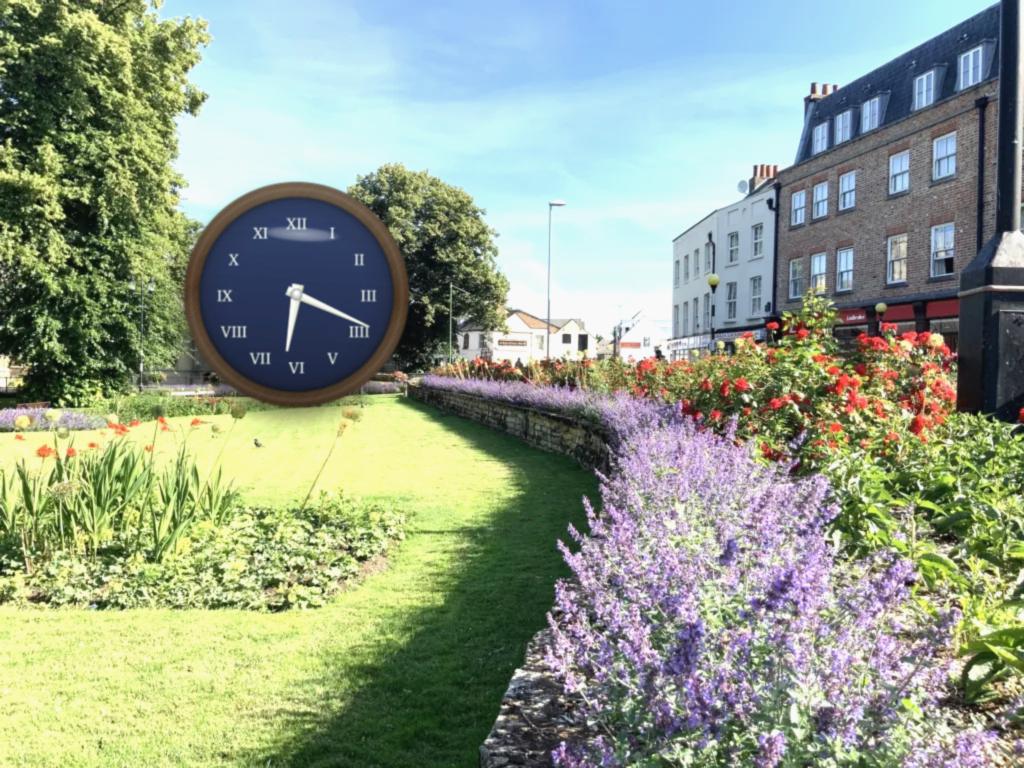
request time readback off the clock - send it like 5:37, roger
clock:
6:19
